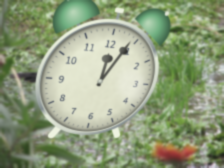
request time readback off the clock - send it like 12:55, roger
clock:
12:04
